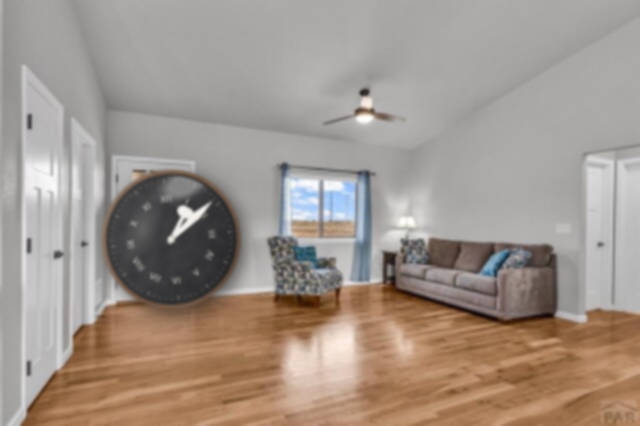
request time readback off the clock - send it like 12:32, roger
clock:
1:09
